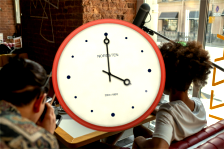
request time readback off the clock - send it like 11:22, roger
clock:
4:00
